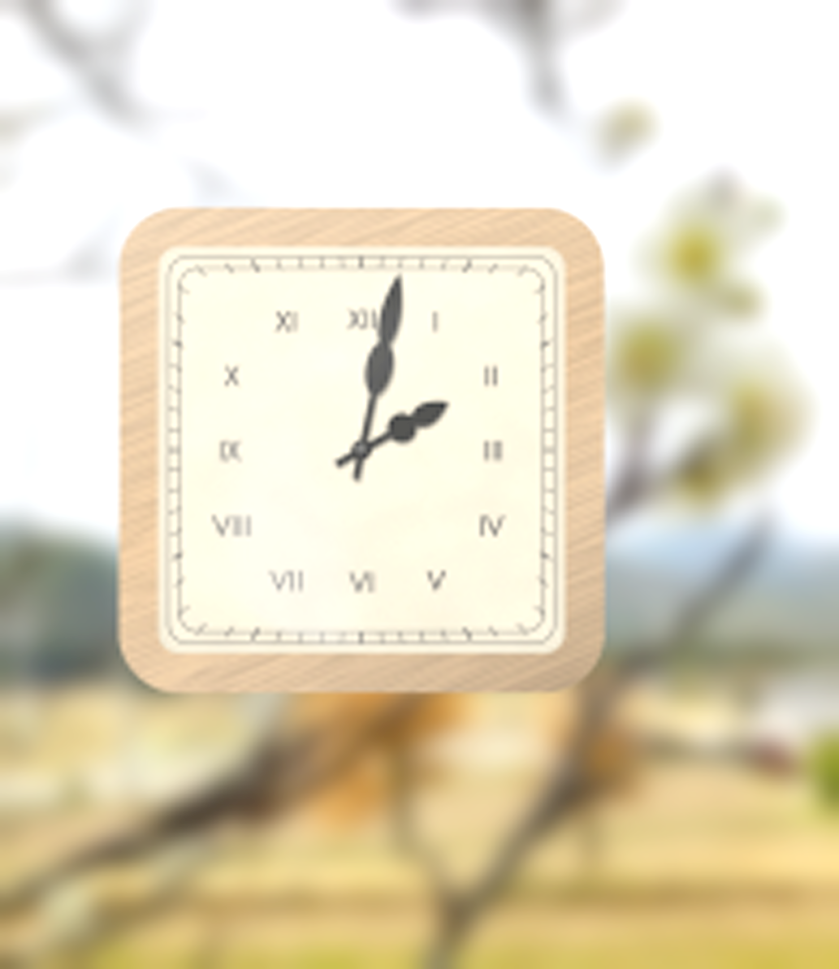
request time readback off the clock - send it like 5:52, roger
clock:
2:02
